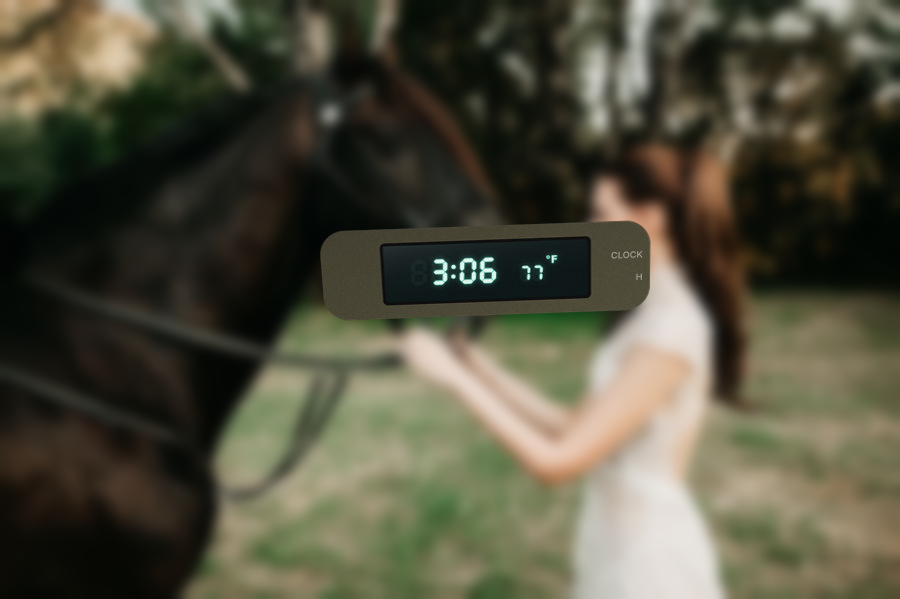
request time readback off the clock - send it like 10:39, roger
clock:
3:06
